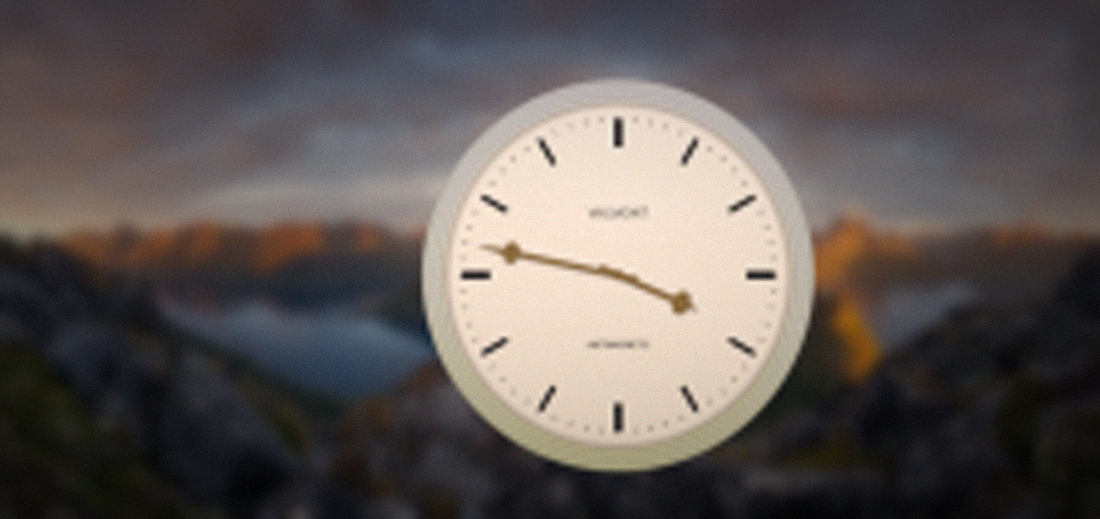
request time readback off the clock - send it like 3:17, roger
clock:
3:47
